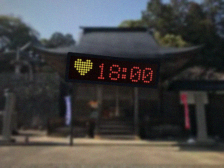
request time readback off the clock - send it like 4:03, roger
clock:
18:00
